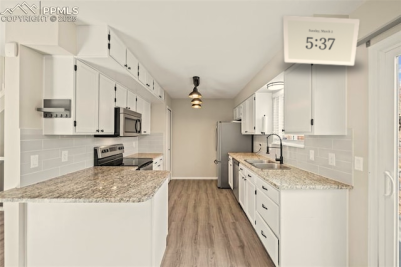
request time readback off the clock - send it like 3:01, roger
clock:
5:37
